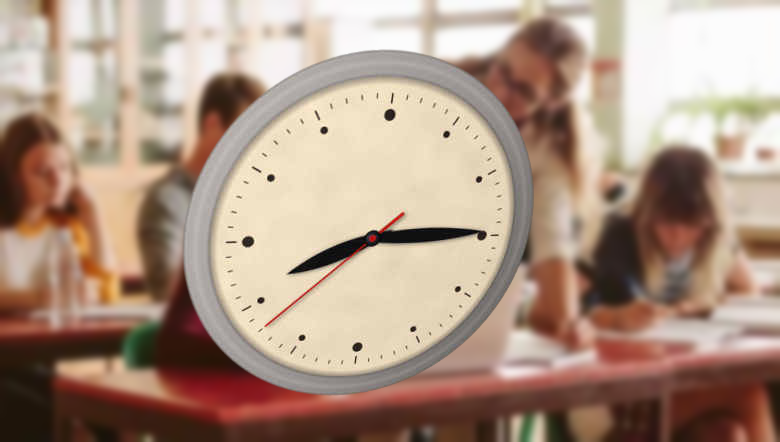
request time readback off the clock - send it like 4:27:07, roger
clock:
8:14:38
